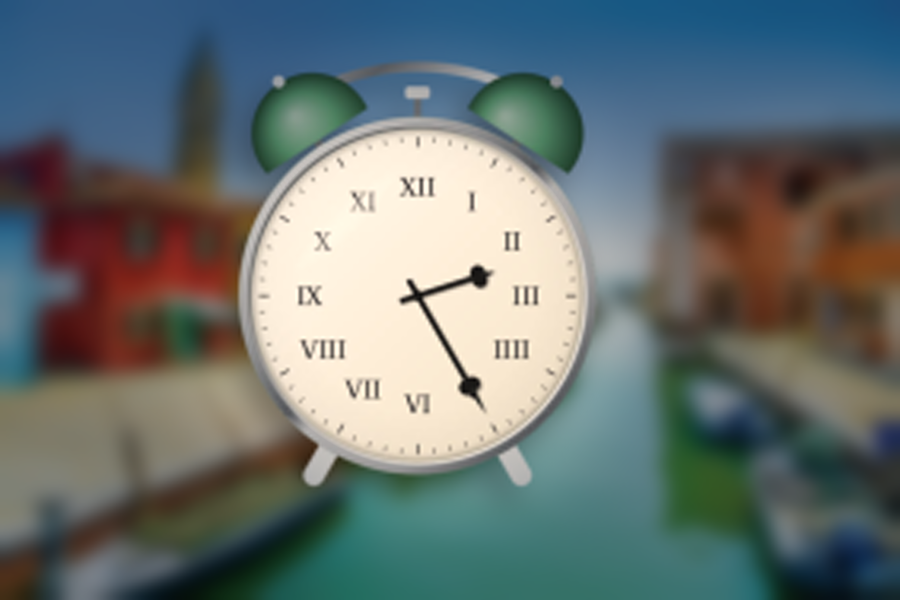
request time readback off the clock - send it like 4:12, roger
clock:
2:25
